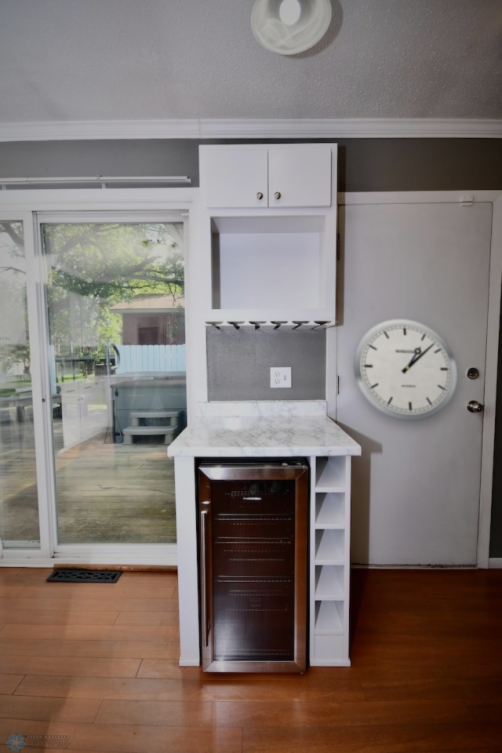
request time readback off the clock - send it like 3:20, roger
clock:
1:08
